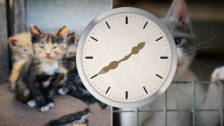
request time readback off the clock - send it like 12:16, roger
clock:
1:40
